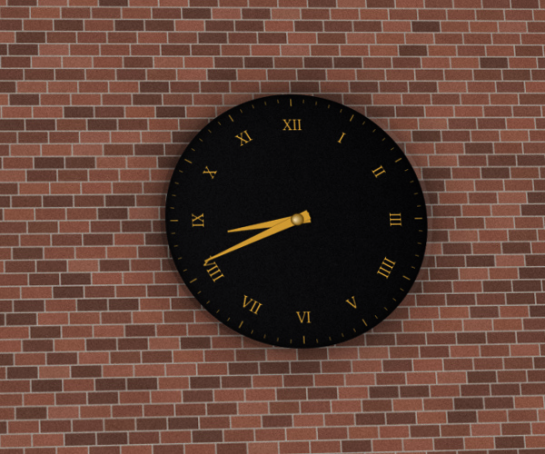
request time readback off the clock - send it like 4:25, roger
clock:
8:41
